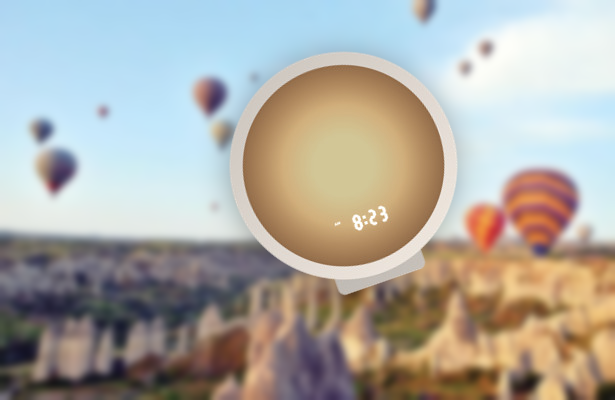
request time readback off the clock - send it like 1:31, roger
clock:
8:23
